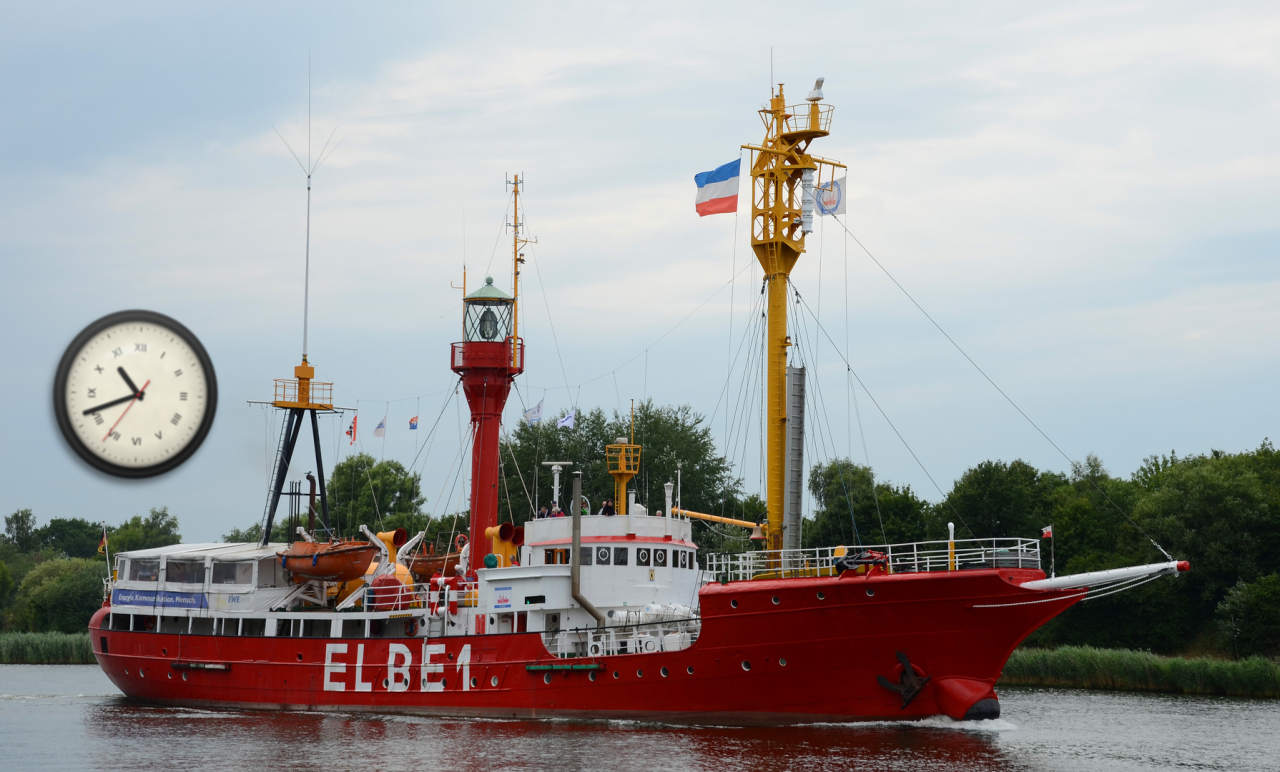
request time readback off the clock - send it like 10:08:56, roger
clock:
10:41:36
